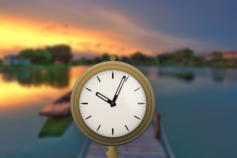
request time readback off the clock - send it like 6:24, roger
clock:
10:04
